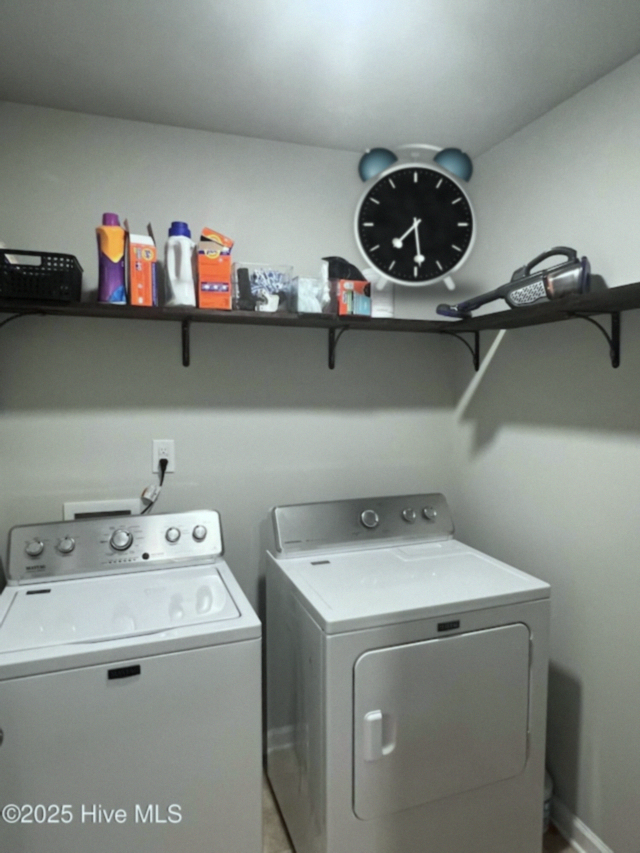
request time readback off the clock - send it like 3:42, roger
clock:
7:29
